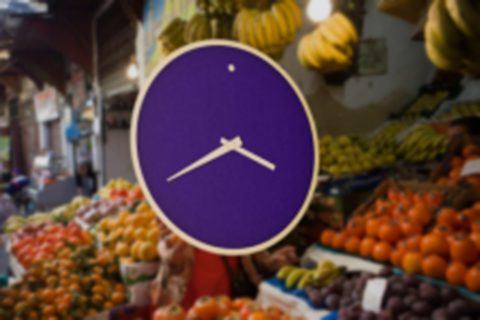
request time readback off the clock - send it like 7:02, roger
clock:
3:40
